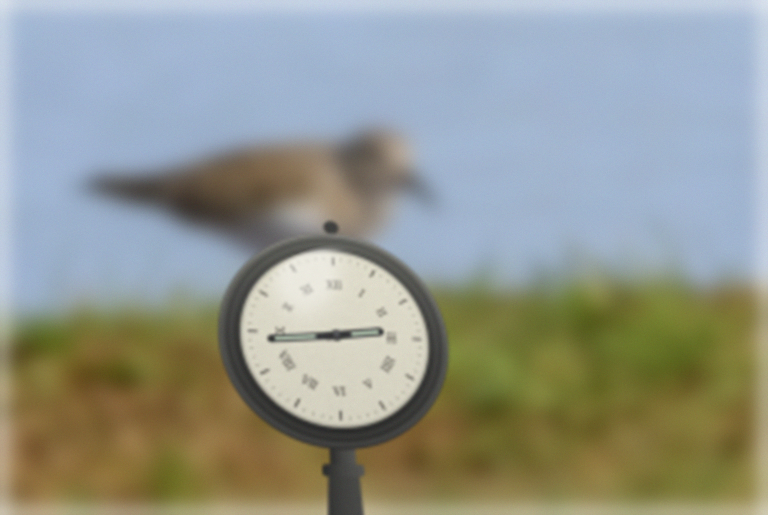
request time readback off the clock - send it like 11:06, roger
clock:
2:44
